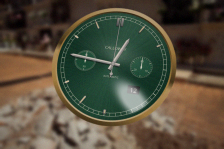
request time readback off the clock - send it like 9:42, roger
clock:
12:46
